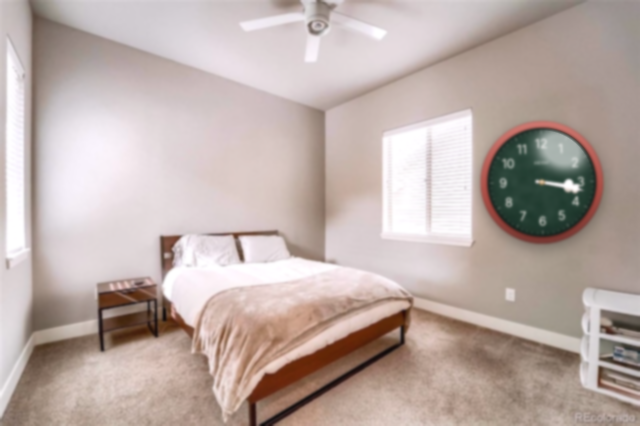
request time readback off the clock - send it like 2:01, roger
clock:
3:17
